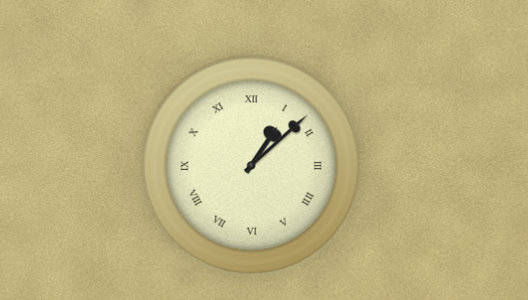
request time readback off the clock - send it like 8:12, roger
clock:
1:08
